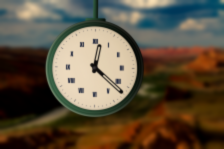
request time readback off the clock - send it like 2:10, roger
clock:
12:22
